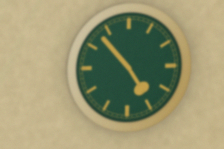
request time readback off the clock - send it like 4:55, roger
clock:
4:53
